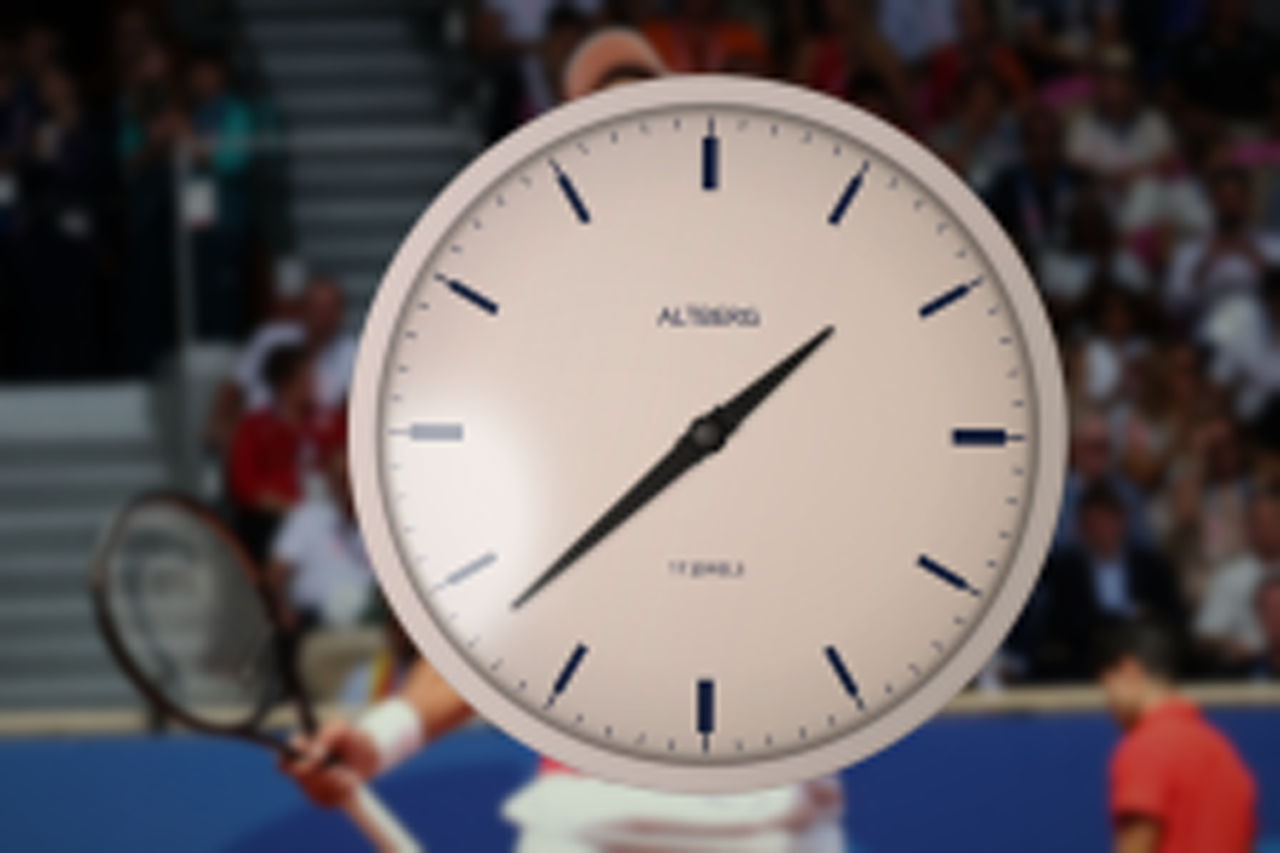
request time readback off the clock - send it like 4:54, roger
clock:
1:38
